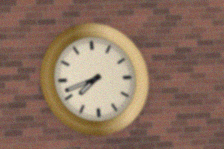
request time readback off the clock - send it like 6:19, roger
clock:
7:42
